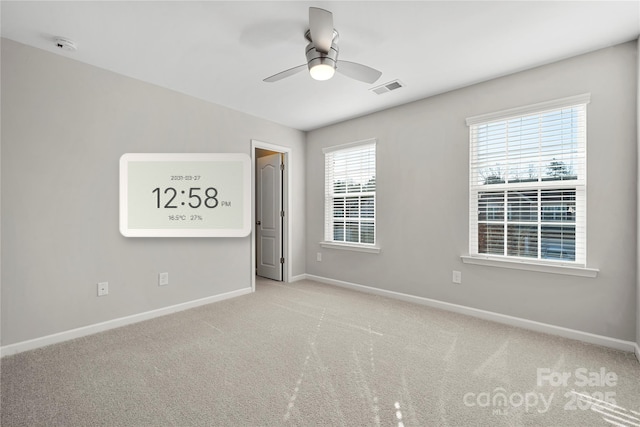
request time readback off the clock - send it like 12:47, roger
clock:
12:58
